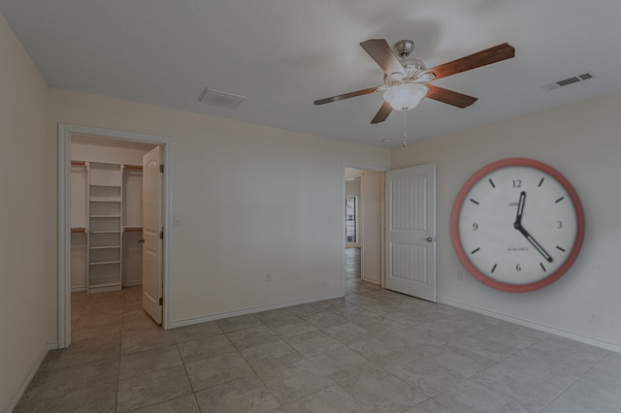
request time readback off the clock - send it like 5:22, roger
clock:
12:23
